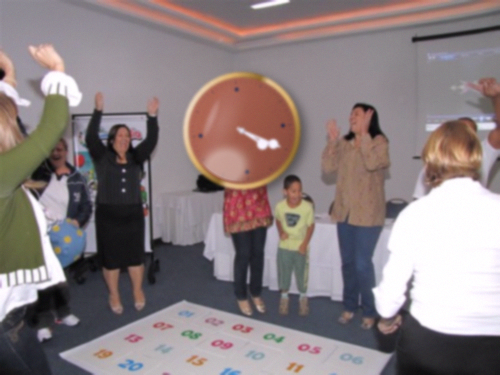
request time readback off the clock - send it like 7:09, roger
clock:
4:20
